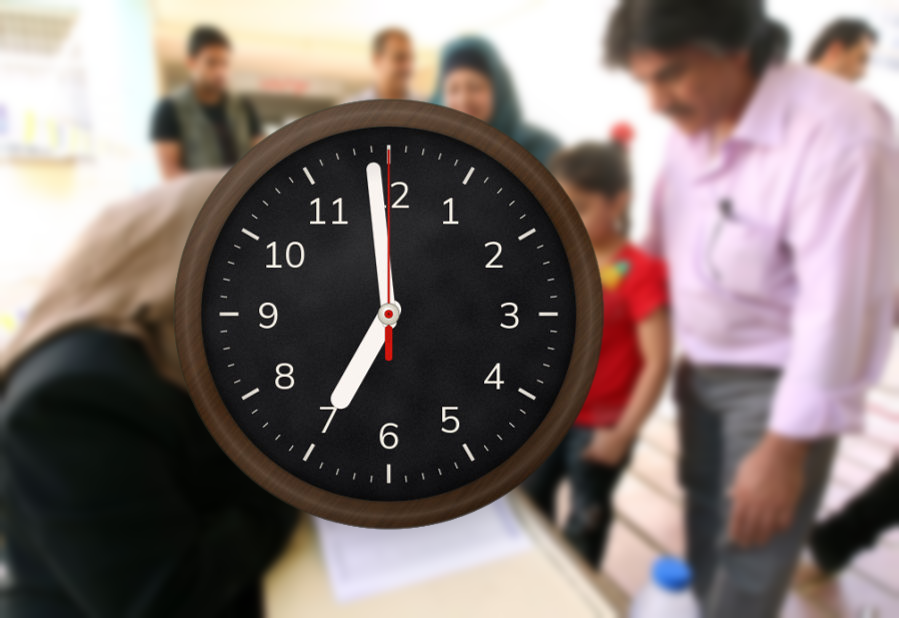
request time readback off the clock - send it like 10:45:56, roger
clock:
6:59:00
